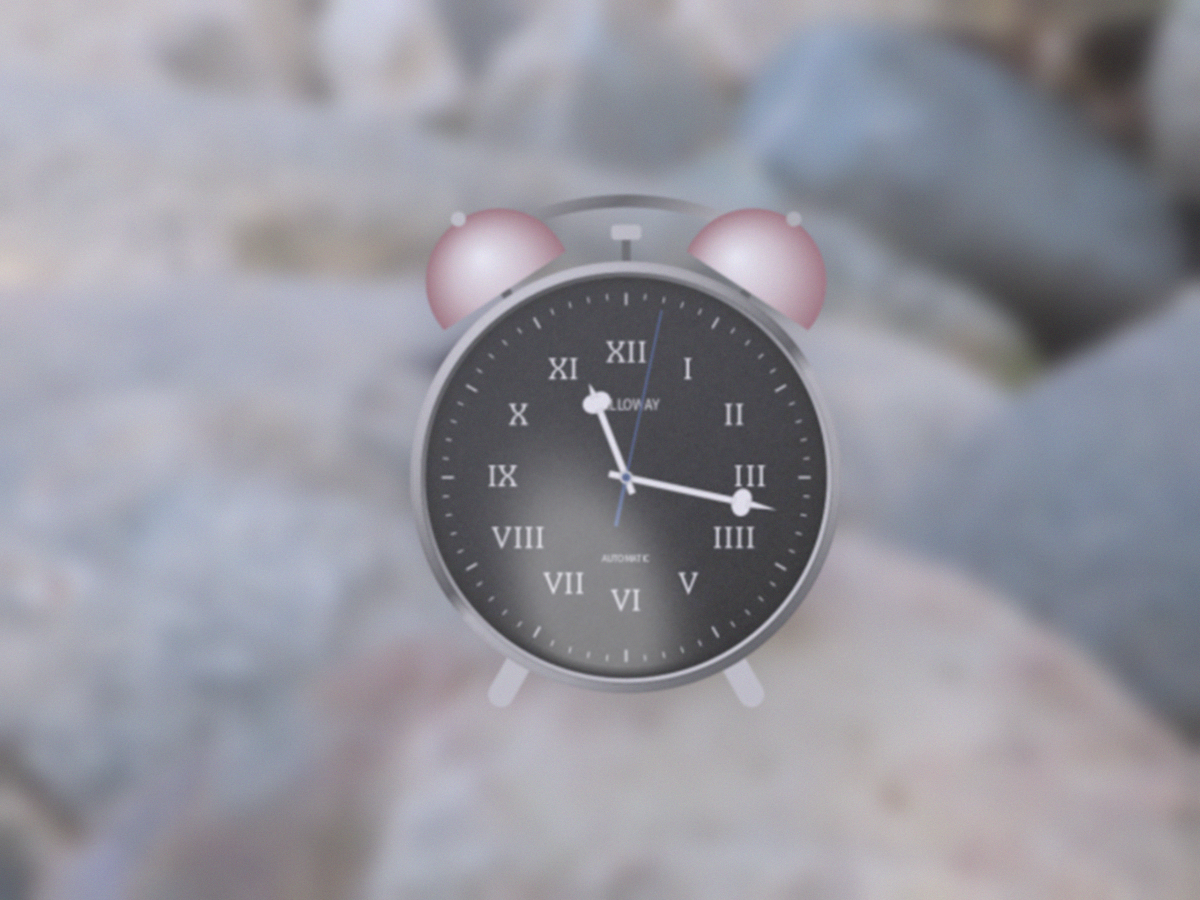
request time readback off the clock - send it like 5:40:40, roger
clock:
11:17:02
